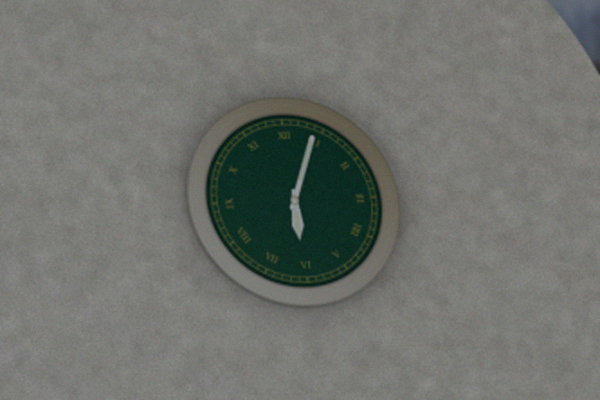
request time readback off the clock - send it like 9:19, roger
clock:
6:04
